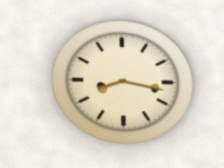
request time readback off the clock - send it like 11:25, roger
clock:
8:17
